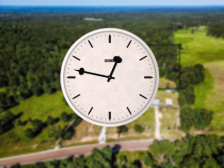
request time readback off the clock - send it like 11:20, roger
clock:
12:47
